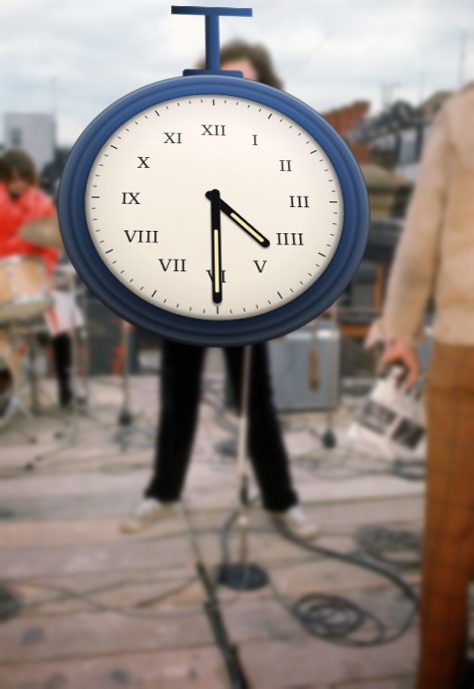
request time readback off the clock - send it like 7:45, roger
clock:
4:30
